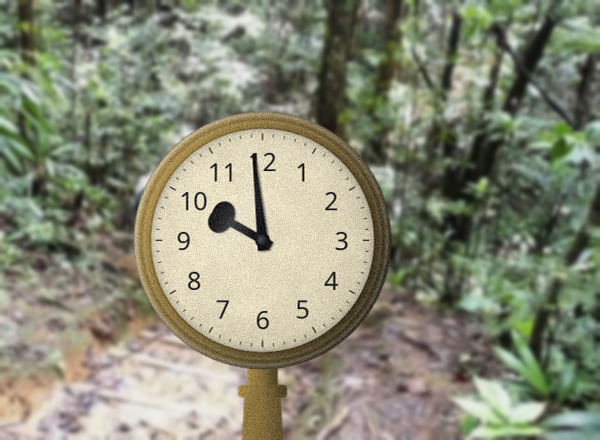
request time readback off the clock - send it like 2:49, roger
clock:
9:59
